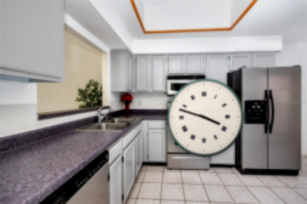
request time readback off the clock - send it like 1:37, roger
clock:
3:48
